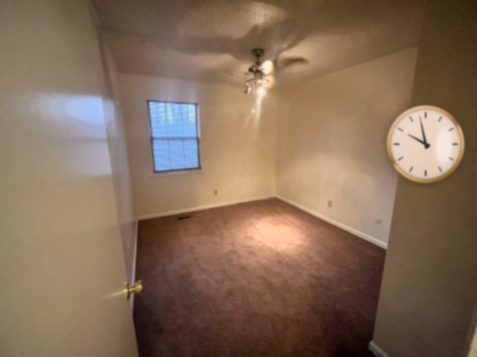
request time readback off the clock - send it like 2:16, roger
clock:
9:58
